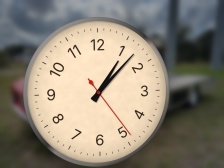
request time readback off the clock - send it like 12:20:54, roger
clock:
1:07:24
